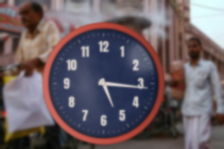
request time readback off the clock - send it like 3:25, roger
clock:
5:16
